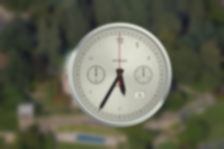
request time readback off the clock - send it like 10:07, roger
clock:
5:35
